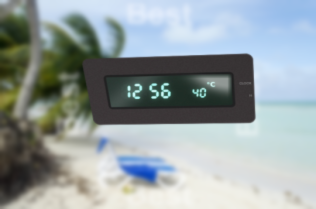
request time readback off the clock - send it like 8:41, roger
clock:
12:56
